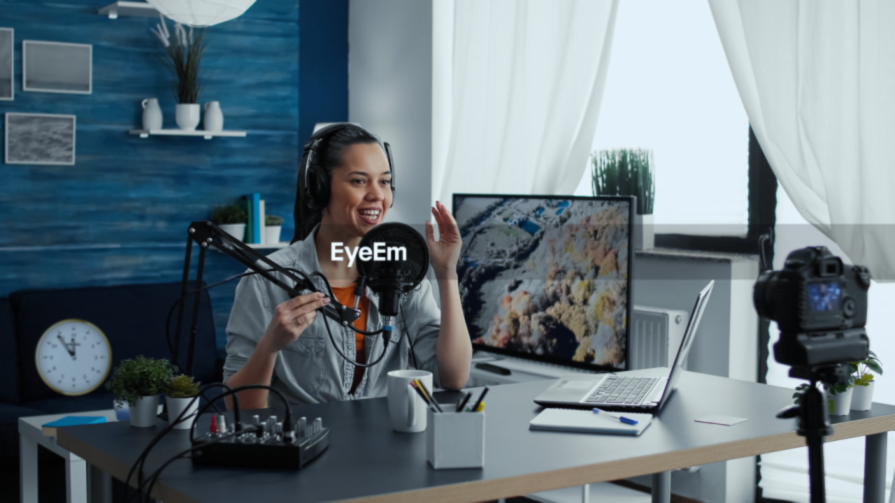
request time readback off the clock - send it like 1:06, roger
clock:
11:54
